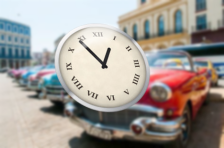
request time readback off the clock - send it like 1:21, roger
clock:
12:54
